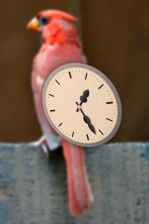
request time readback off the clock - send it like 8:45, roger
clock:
1:27
